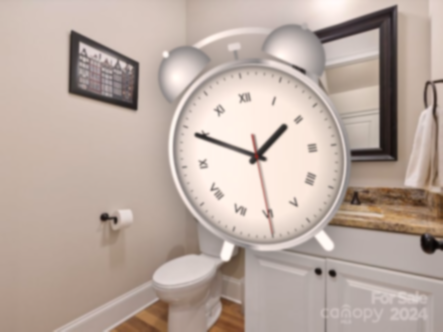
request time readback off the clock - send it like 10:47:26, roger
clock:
1:49:30
